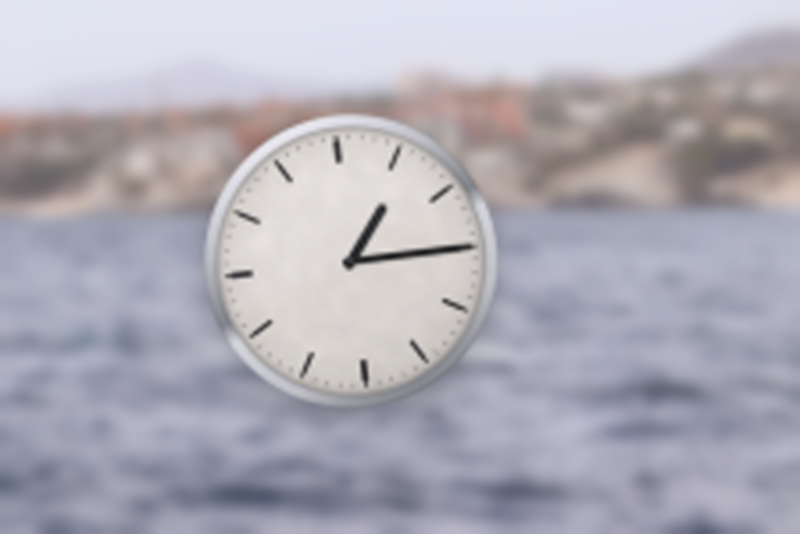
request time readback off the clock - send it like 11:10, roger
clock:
1:15
